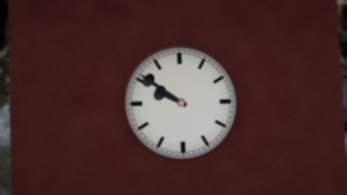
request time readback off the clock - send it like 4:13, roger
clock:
9:51
